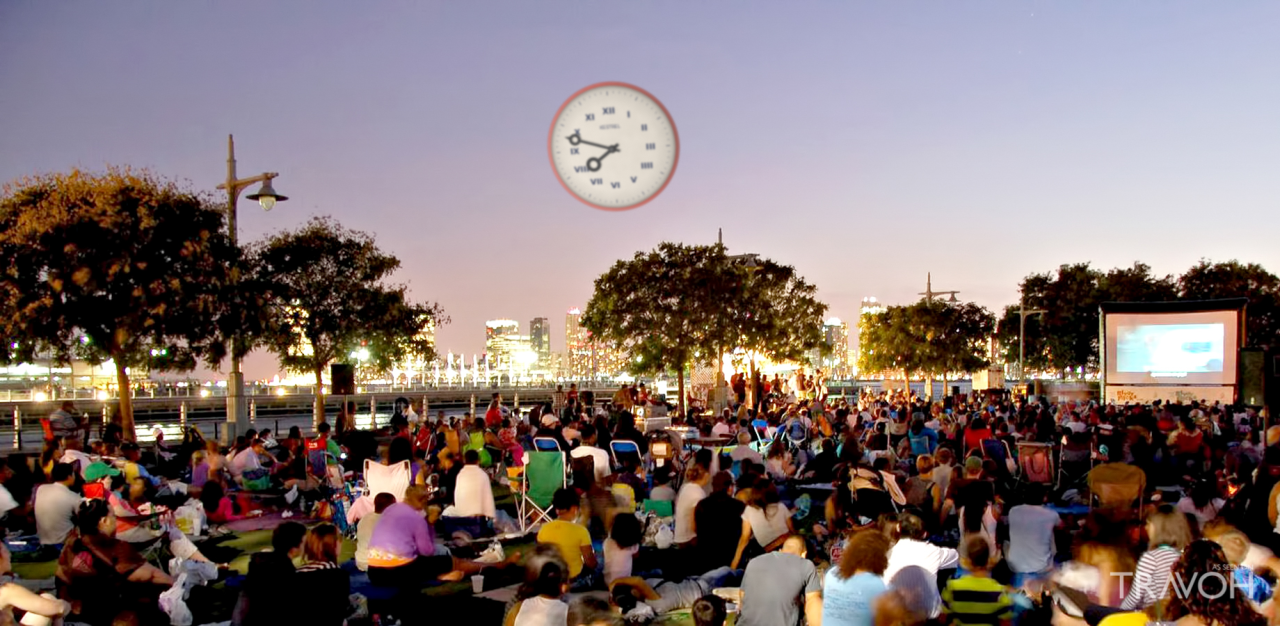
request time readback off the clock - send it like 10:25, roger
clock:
7:48
